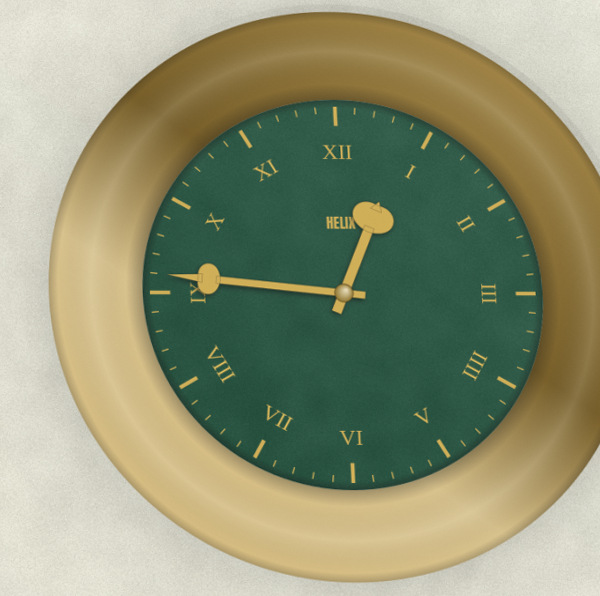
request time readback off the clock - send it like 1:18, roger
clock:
12:46
